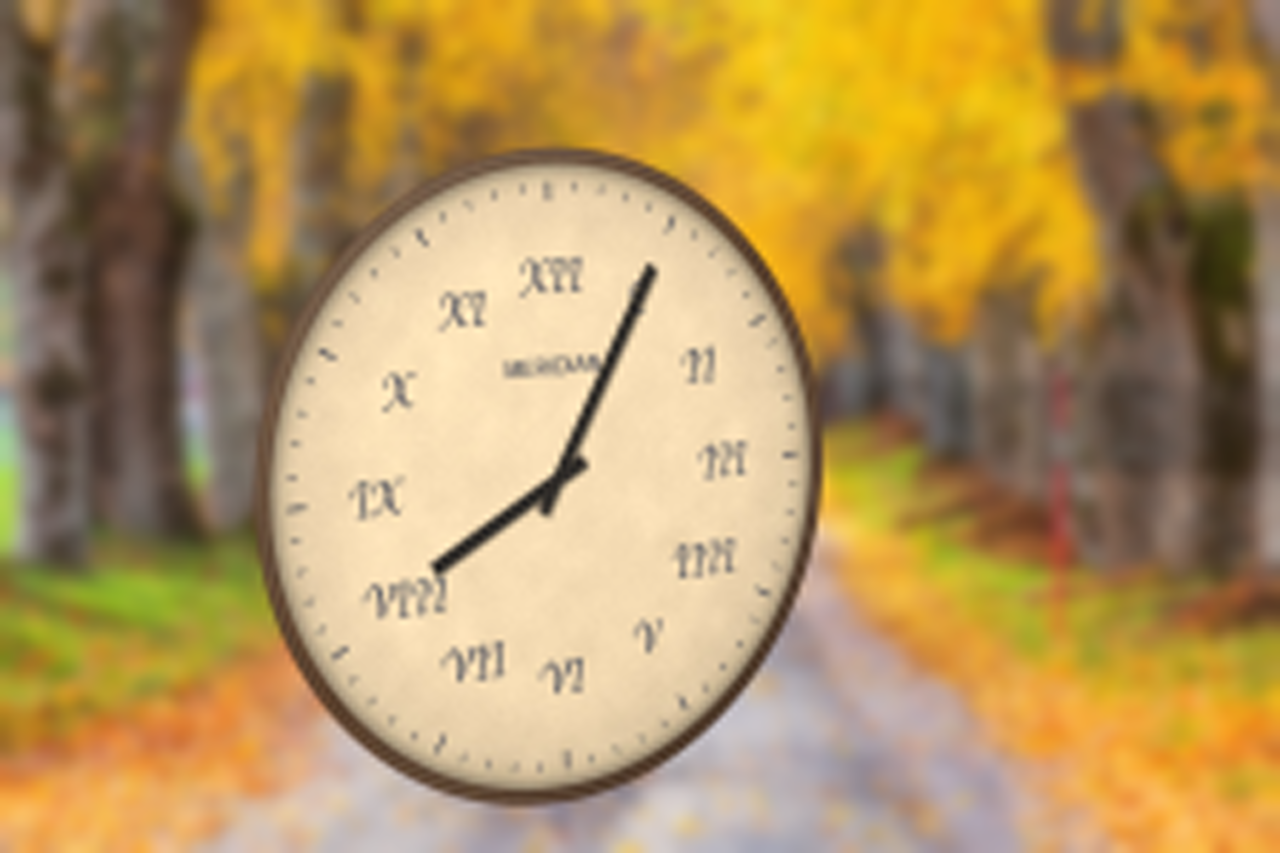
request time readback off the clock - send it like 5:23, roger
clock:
8:05
